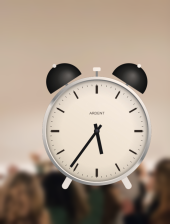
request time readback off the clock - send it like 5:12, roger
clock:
5:36
